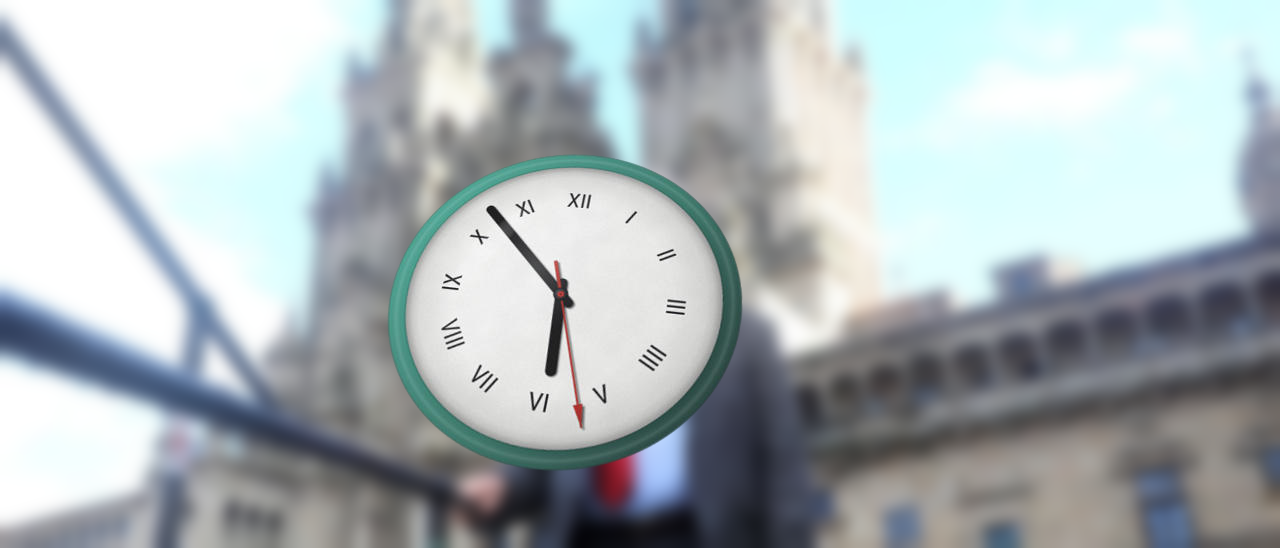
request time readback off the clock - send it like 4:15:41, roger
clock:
5:52:27
